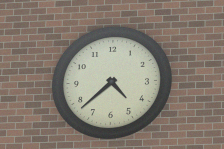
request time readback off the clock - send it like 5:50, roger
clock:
4:38
